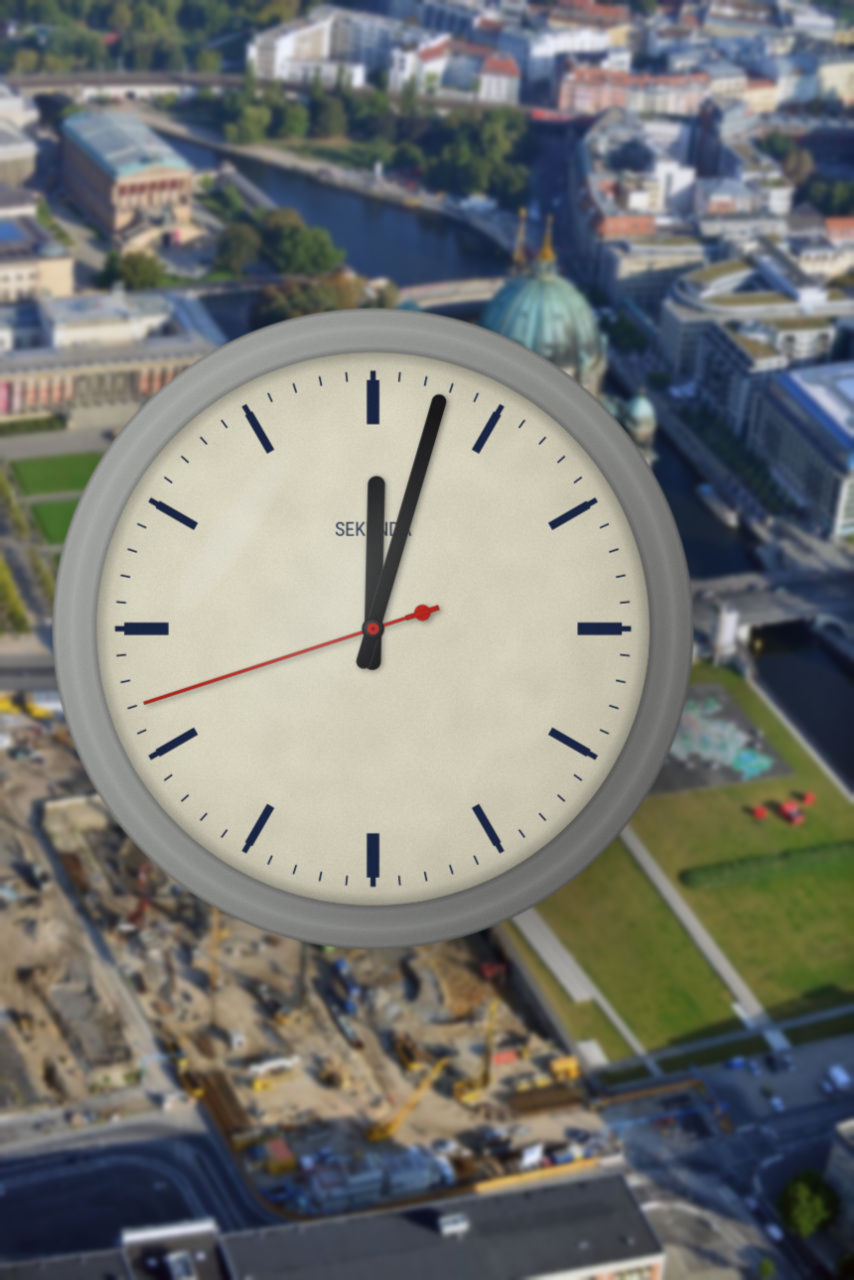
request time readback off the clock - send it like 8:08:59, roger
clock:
12:02:42
